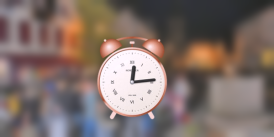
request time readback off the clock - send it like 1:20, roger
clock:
12:14
